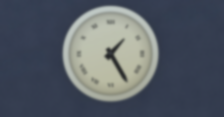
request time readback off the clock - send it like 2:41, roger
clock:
1:25
